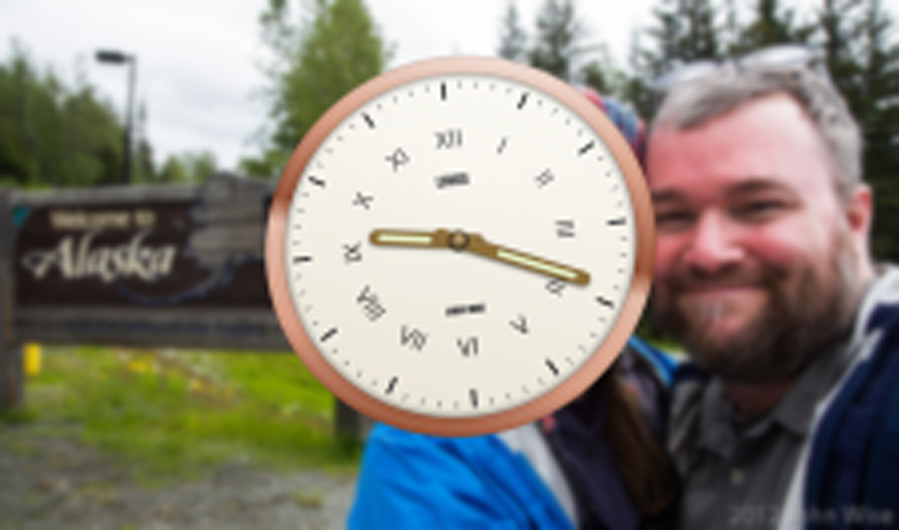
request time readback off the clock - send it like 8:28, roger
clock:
9:19
